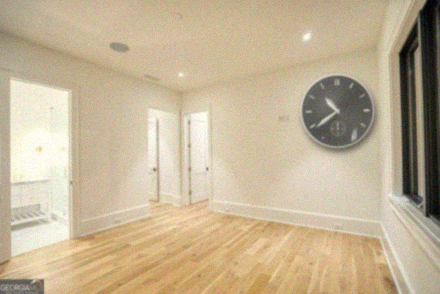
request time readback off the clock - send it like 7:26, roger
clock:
10:39
